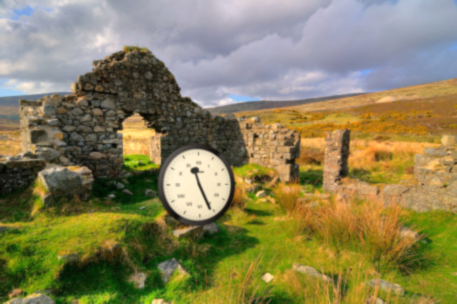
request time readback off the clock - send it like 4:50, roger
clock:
11:26
